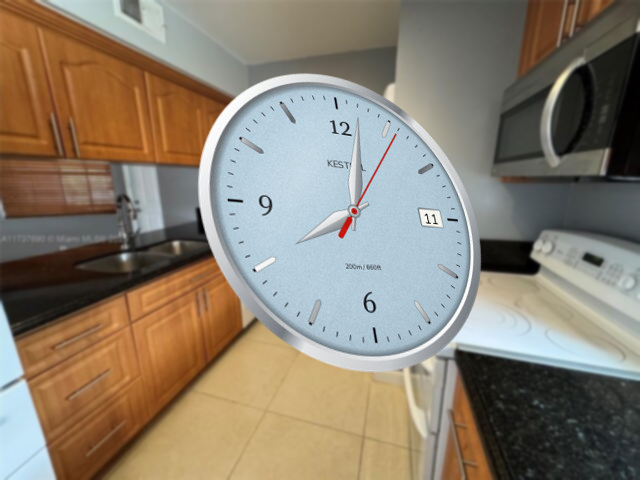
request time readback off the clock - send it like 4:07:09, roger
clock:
8:02:06
